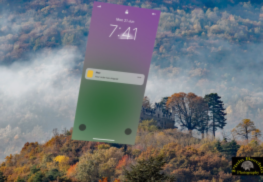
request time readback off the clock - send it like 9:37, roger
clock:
7:41
